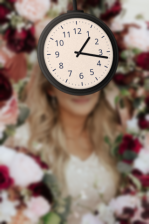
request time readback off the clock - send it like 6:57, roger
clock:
1:17
